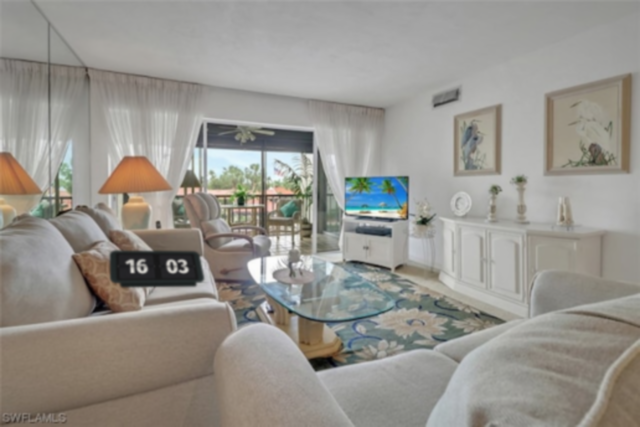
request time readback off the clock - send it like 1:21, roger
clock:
16:03
